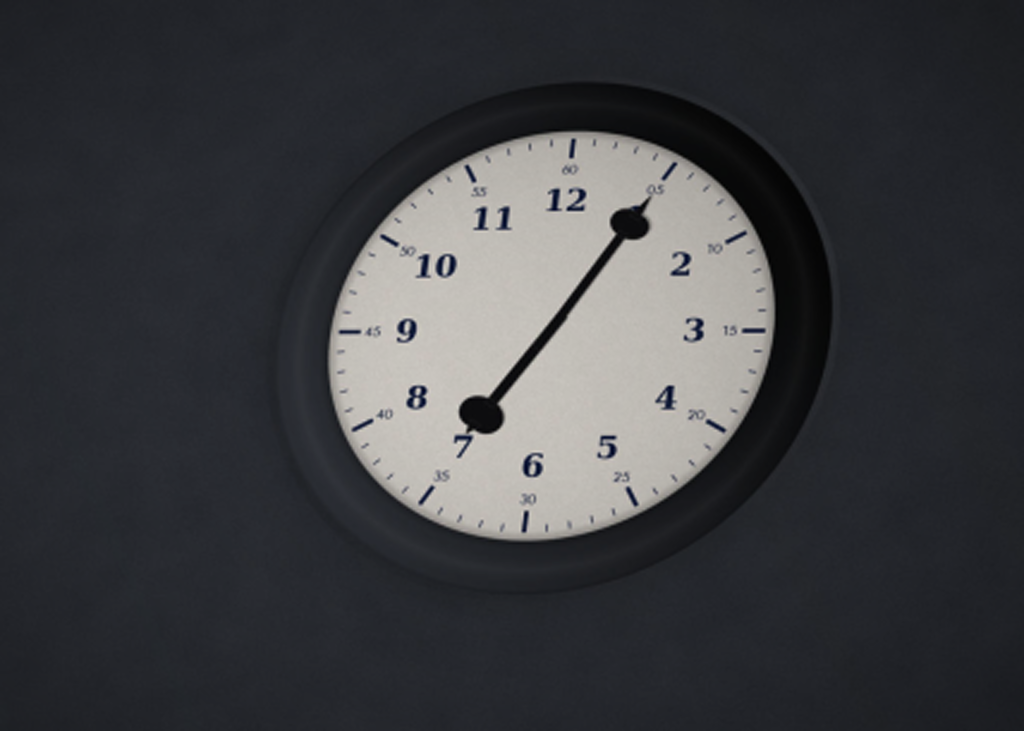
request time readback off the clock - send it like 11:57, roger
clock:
7:05
